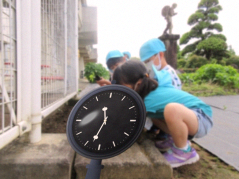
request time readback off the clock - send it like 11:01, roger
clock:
11:33
